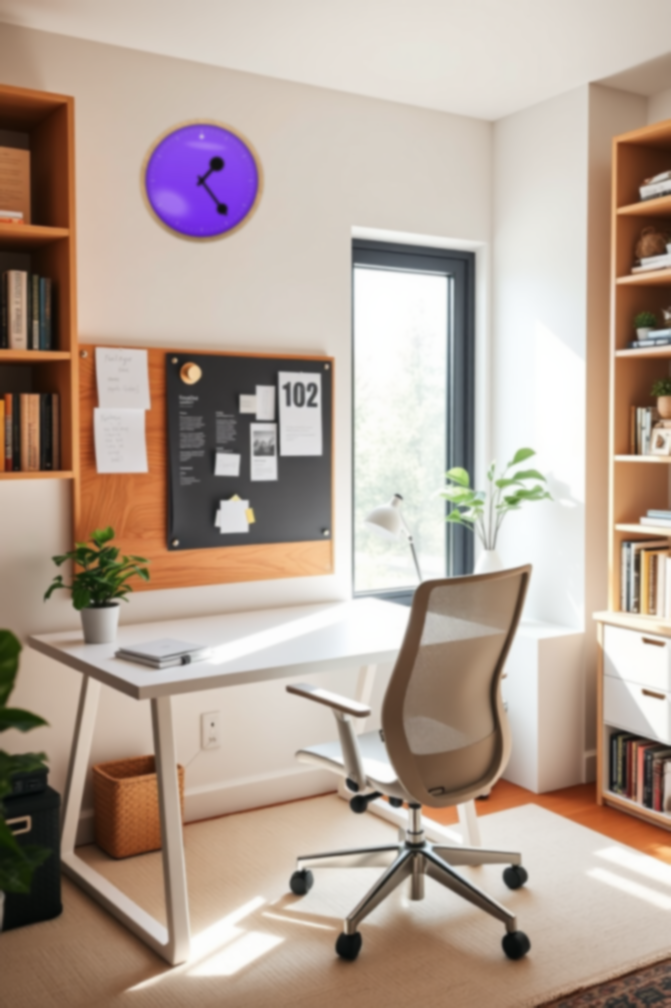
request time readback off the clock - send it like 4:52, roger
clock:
1:24
